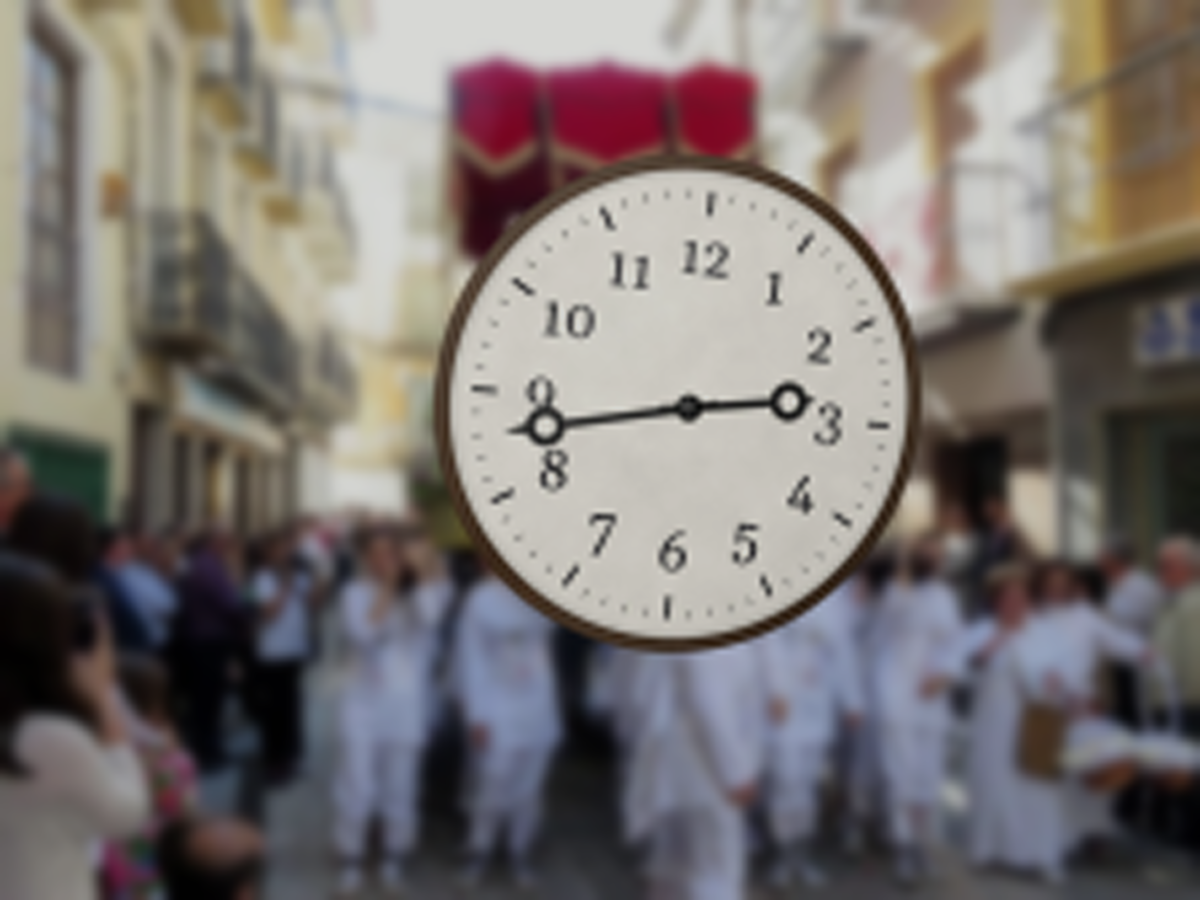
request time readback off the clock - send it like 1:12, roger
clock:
2:43
